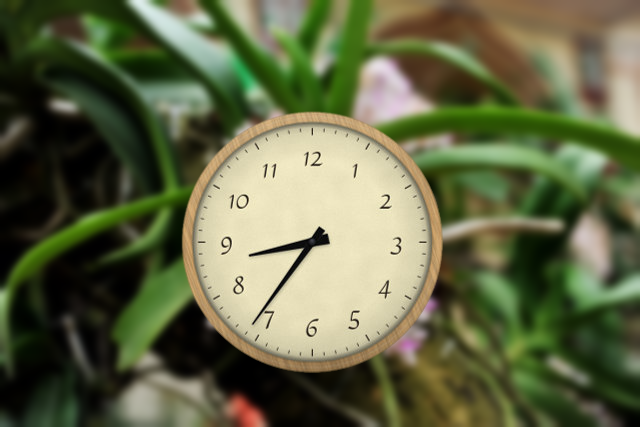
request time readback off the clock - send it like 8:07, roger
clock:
8:36
